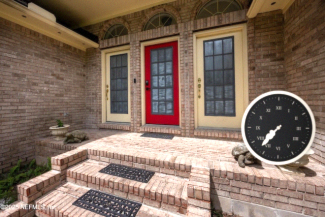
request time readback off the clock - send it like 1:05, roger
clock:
7:37
